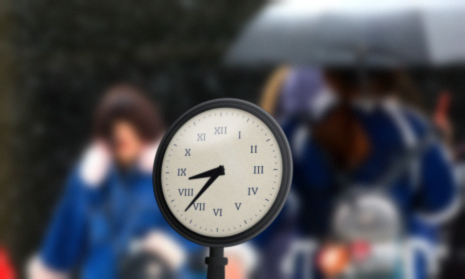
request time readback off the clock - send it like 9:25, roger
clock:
8:37
